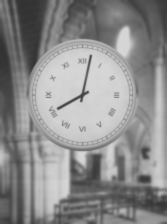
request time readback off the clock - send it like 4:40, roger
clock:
8:02
